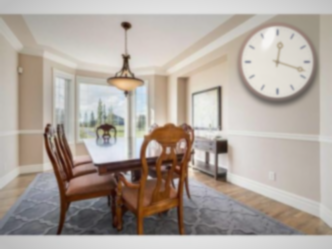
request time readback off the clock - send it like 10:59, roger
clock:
12:18
